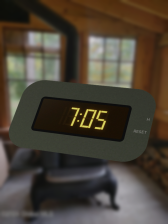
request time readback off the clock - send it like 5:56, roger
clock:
7:05
